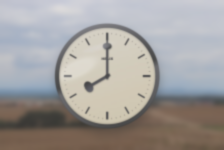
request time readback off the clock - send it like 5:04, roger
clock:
8:00
